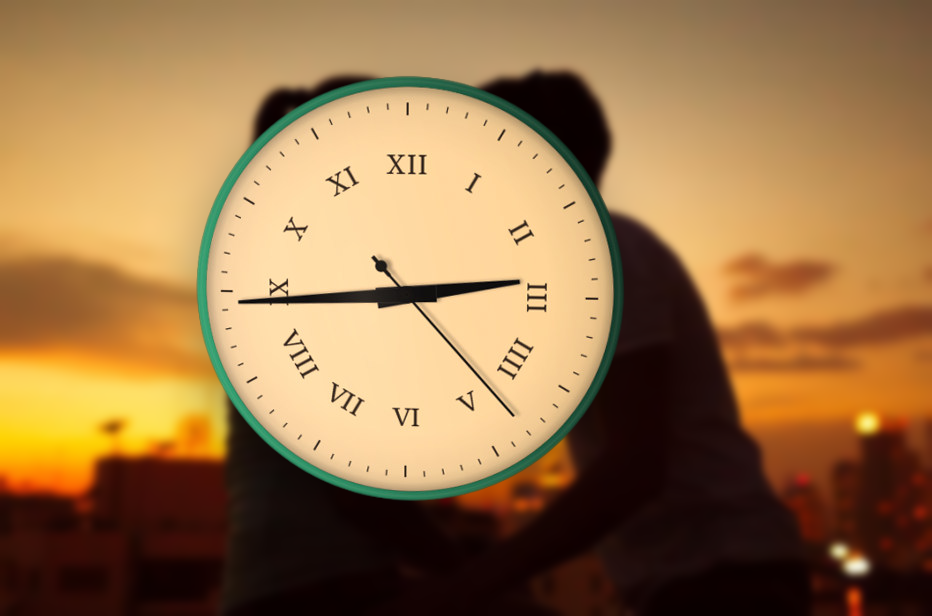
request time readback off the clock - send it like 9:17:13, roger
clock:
2:44:23
